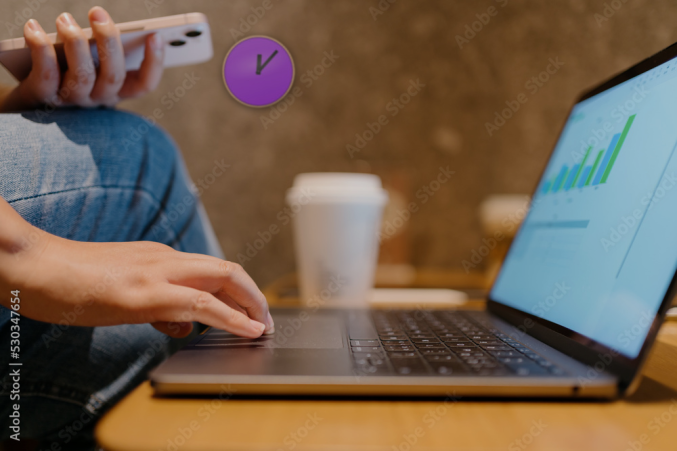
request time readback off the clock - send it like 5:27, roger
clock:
12:07
